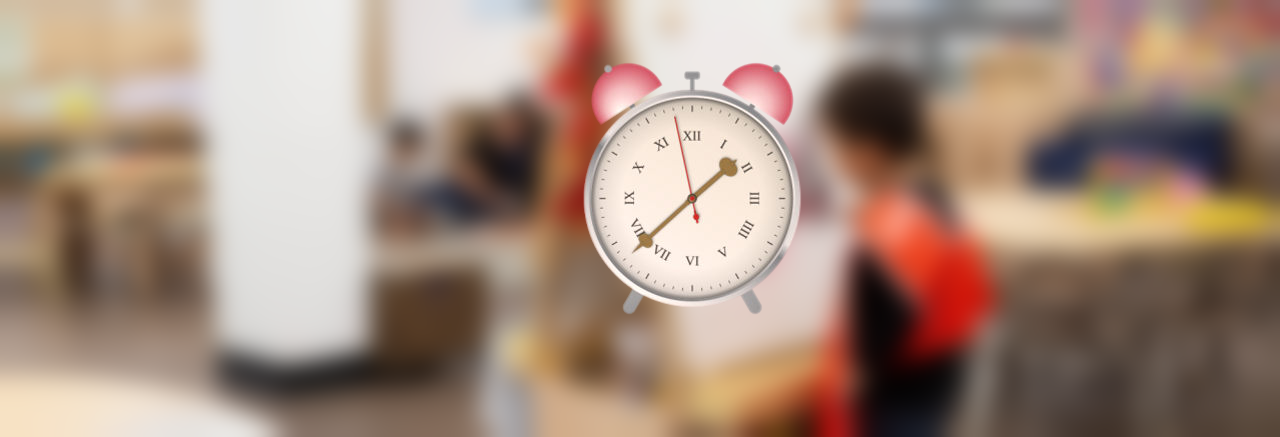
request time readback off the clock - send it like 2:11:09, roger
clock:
1:37:58
